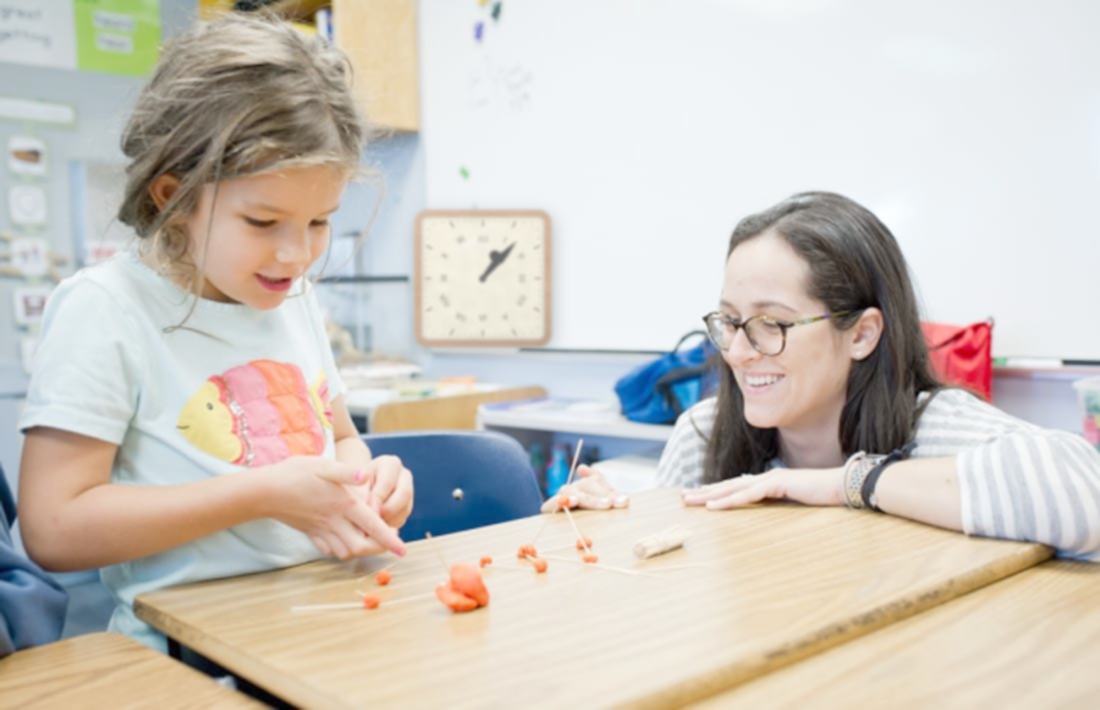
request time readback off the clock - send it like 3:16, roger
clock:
1:07
